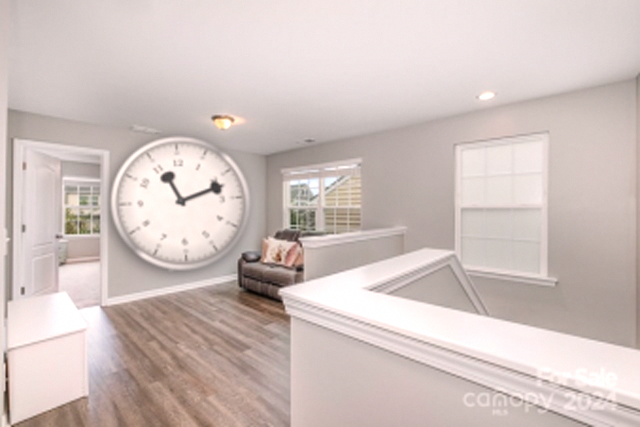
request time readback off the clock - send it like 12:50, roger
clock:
11:12
